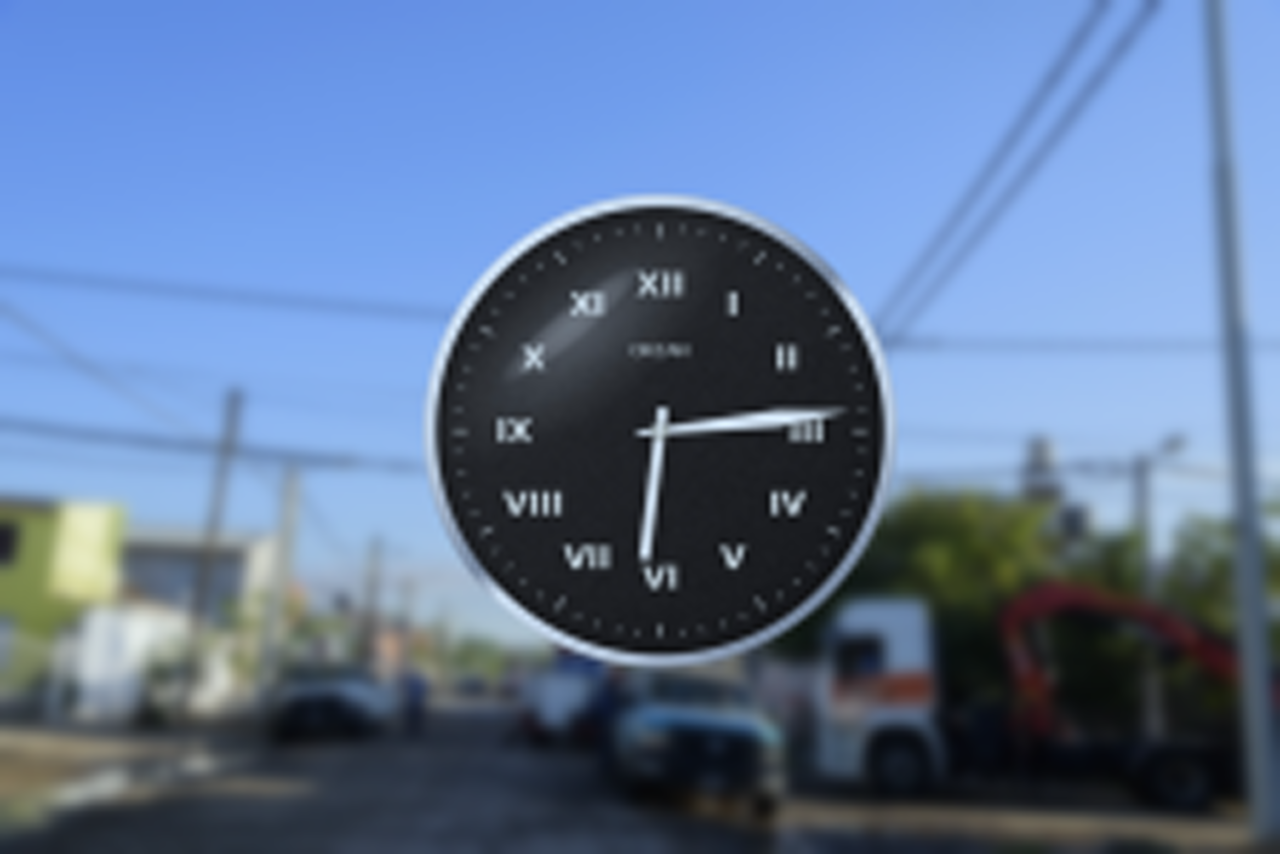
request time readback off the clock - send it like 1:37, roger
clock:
6:14
